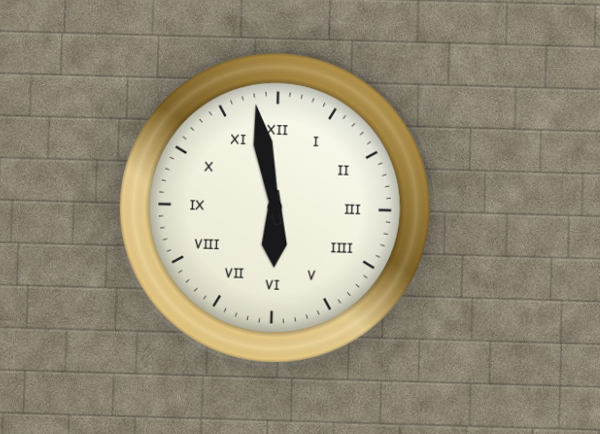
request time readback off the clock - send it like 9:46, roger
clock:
5:58
